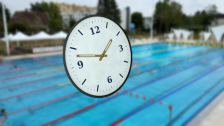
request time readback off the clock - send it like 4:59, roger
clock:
1:48
